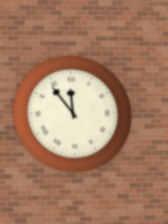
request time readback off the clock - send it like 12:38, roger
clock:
11:54
